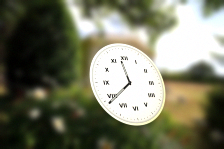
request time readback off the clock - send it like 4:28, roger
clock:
11:39
